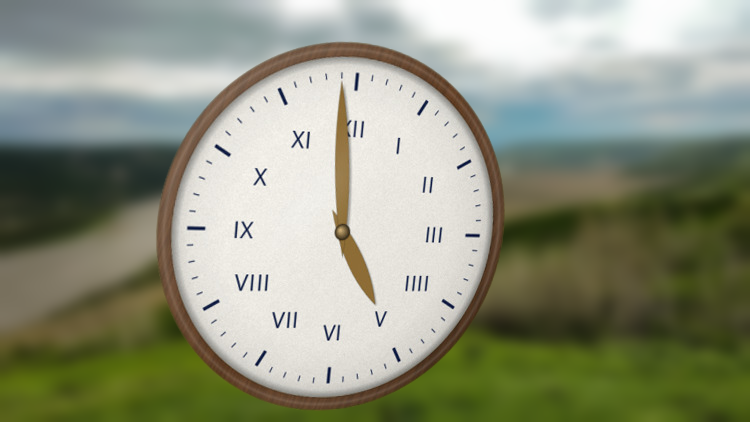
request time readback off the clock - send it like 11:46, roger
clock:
4:59
